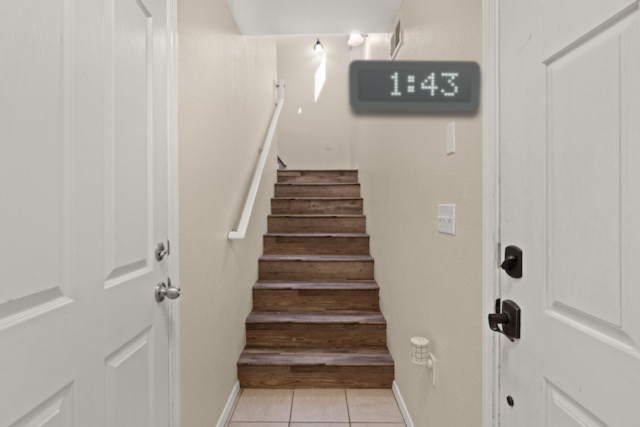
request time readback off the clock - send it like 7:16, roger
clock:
1:43
